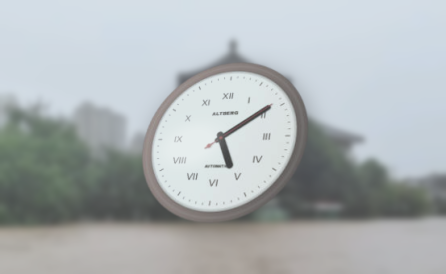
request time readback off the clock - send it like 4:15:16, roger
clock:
5:09:09
